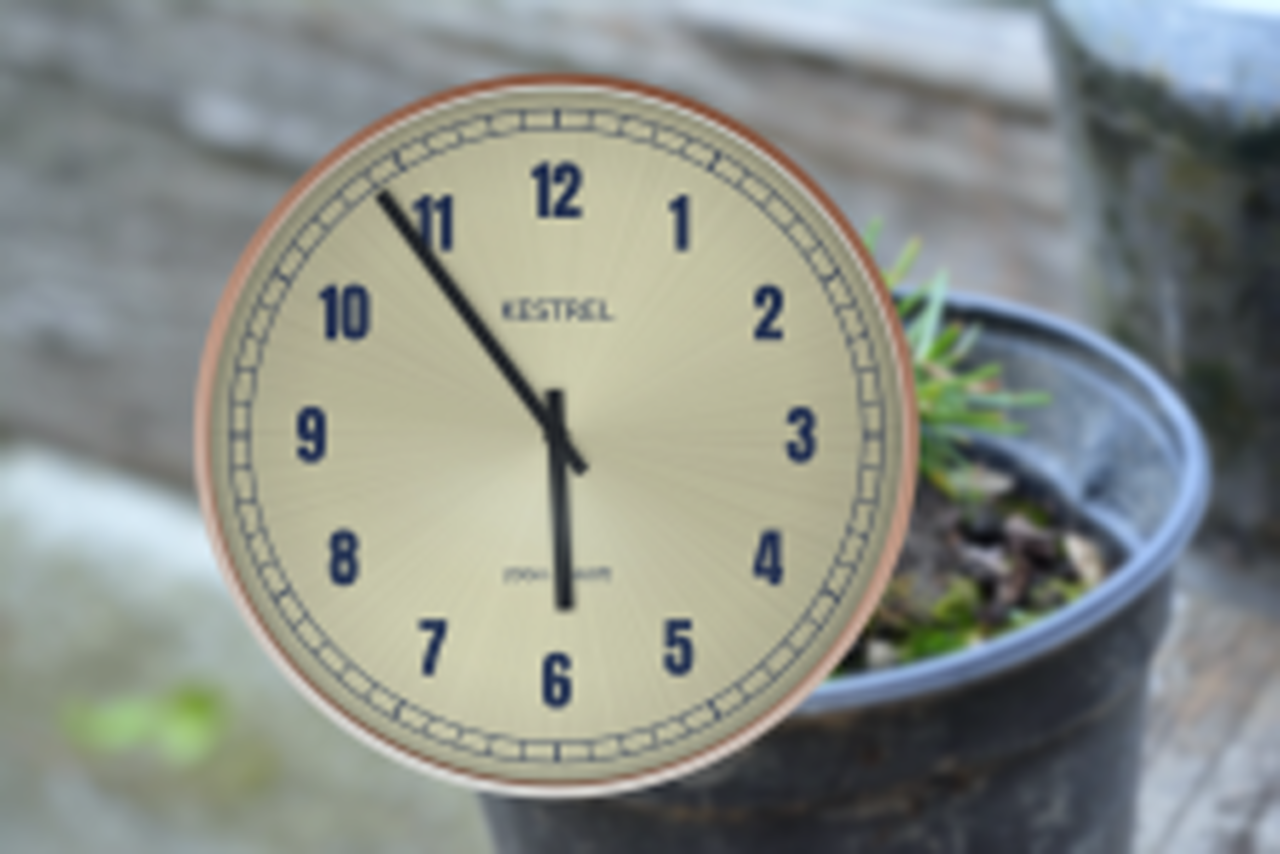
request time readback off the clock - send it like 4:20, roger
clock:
5:54
